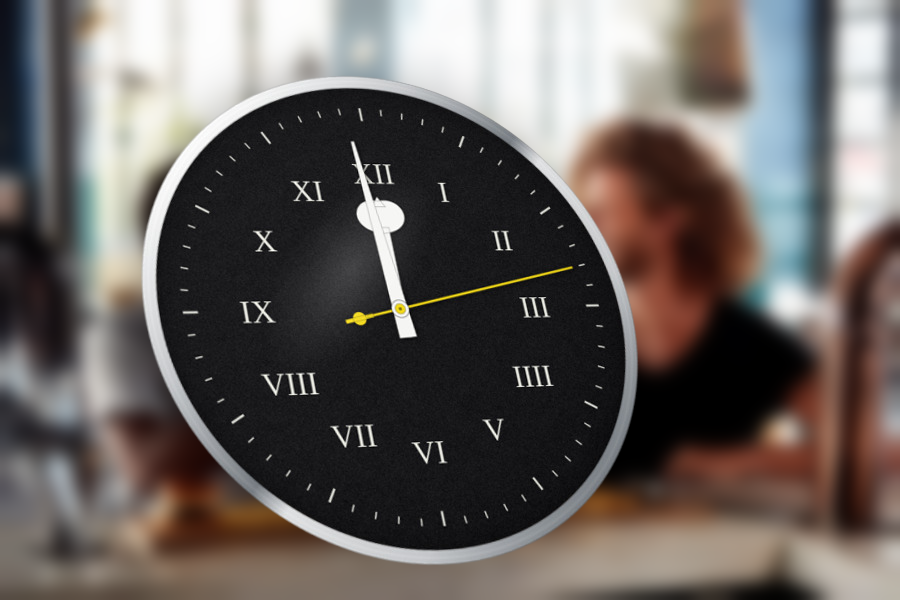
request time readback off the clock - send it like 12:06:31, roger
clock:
11:59:13
